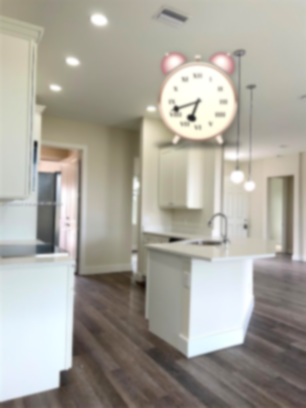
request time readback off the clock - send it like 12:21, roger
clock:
6:42
